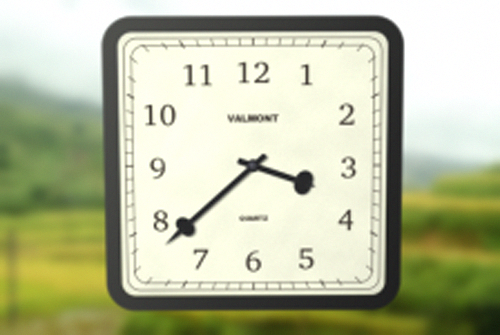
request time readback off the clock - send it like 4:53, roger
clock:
3:38
